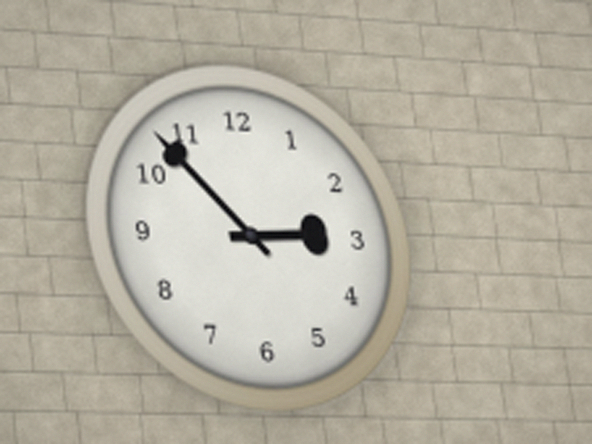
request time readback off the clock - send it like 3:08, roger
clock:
2:53
